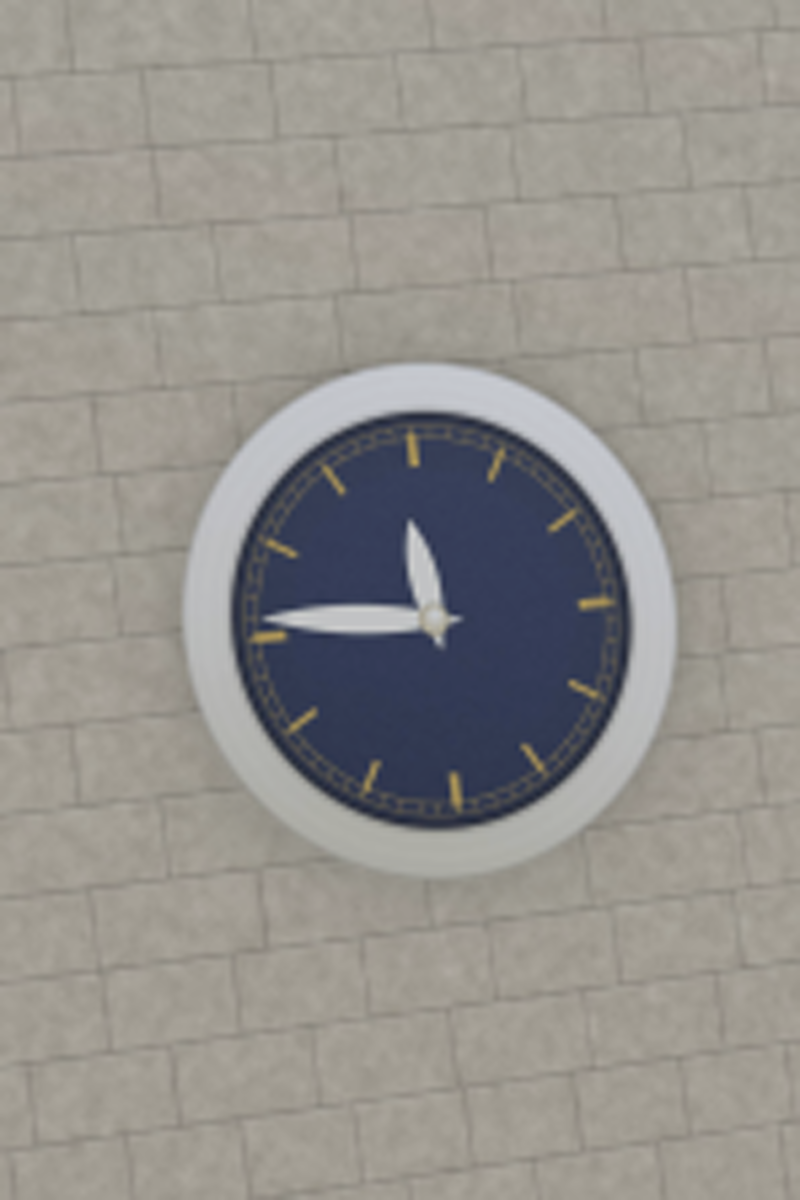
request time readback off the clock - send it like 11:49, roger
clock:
11:46
